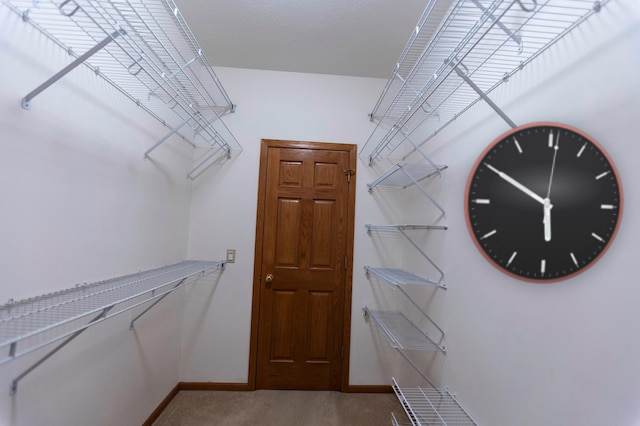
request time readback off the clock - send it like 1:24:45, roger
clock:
5:50:01
